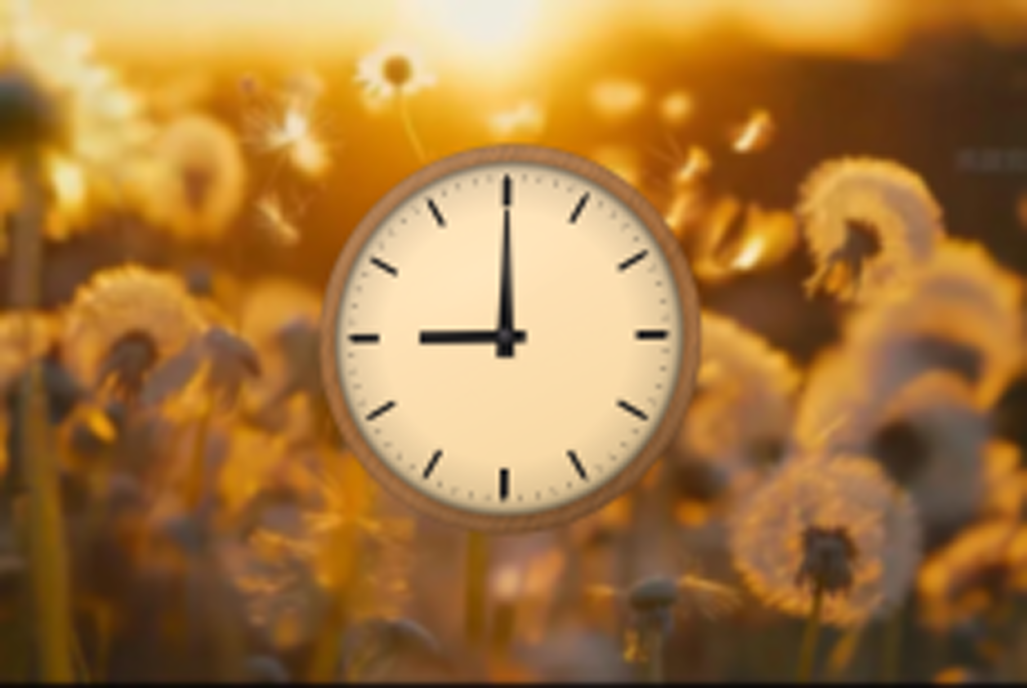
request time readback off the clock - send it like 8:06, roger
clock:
9:00
